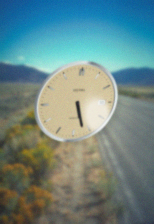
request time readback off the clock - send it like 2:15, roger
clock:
5:27
